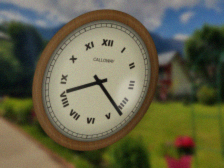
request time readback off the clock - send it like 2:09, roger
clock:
8:22
